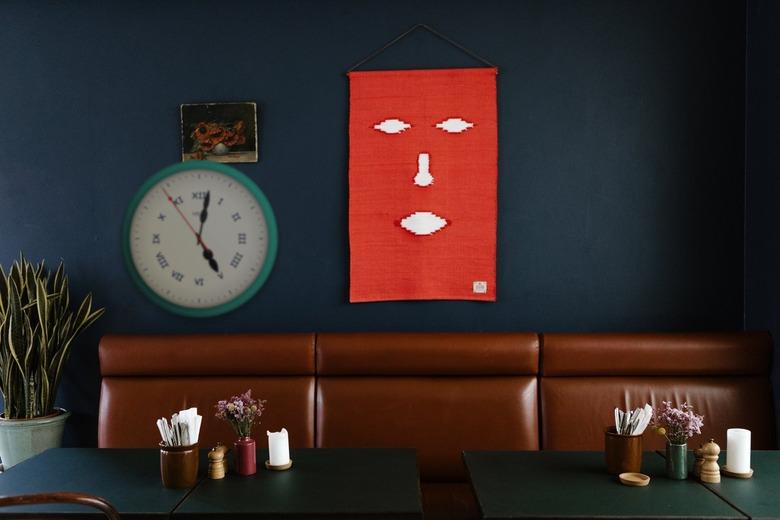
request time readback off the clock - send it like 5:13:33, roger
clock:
5:01:54
